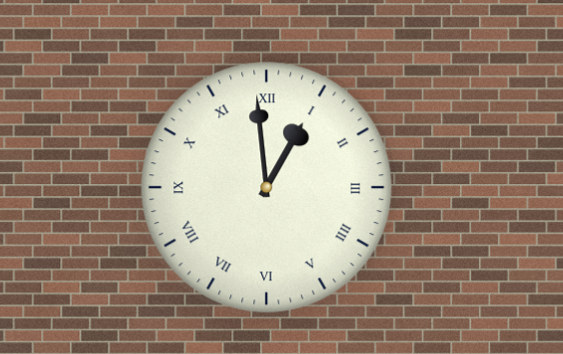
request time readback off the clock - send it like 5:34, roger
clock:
12:59
